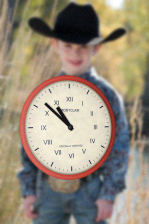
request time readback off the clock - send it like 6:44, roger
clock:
10:52
